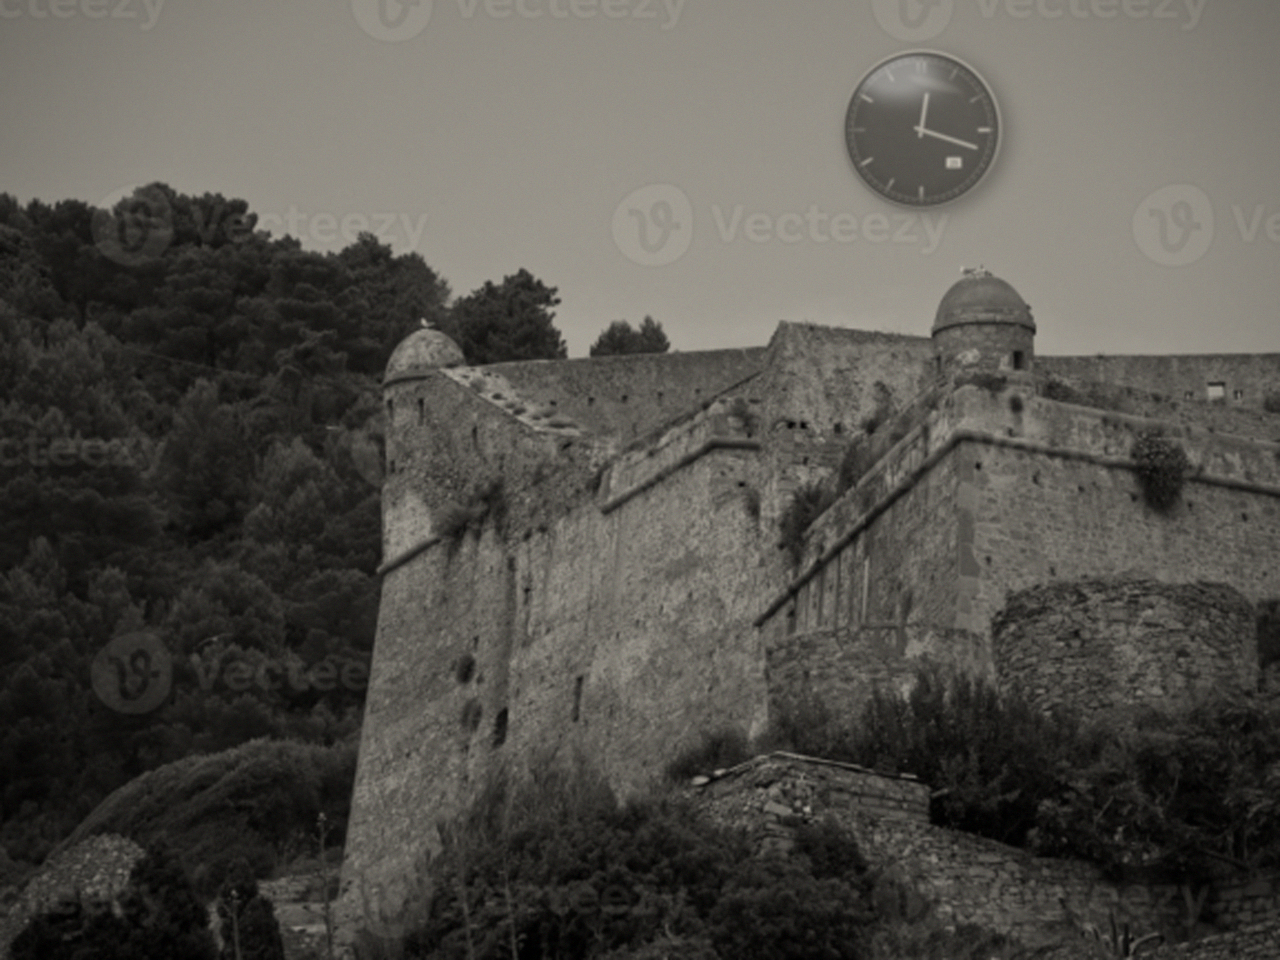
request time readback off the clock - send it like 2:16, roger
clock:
12:18
